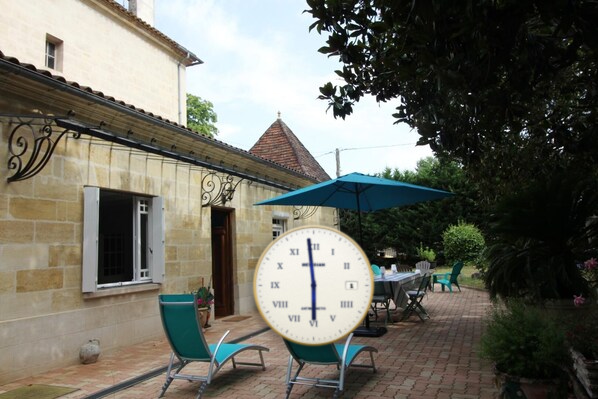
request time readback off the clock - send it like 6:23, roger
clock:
5:59
